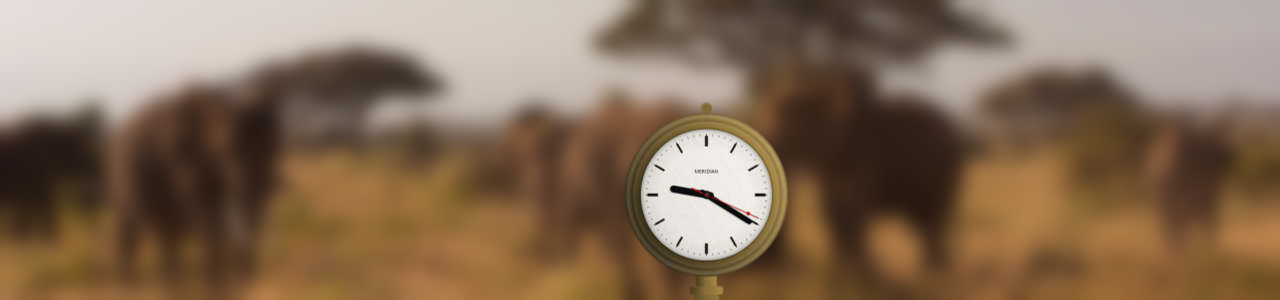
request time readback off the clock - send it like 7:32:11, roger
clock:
9:20:19
